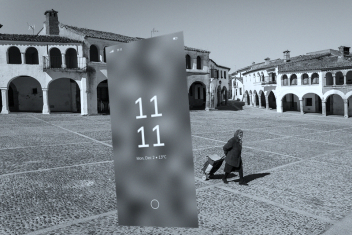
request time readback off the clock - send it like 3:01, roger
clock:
11:11
